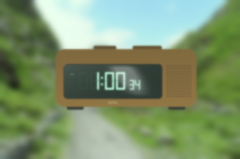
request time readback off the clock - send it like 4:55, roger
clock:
1:00
